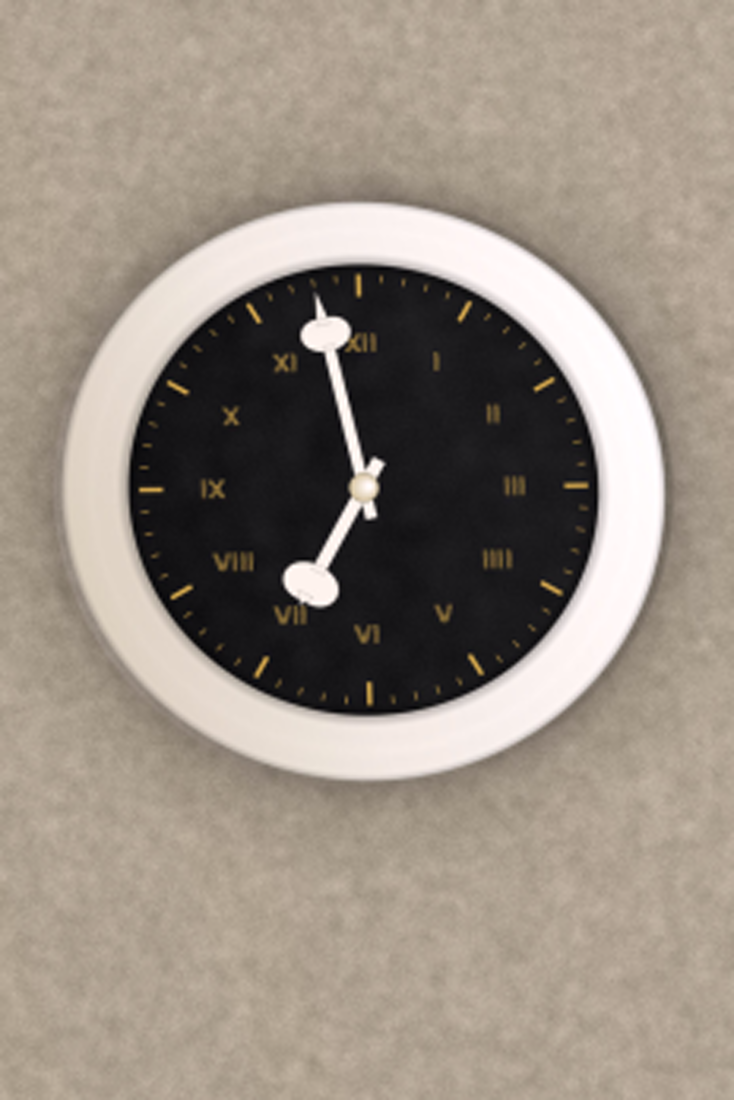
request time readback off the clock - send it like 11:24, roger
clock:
6:58
